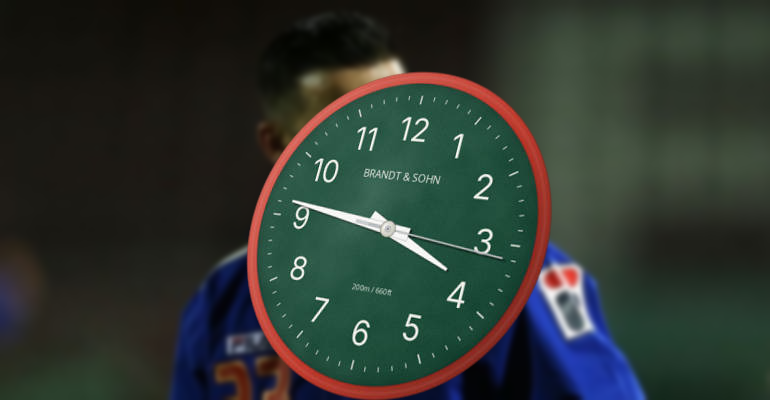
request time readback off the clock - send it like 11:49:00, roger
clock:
3:46:16
